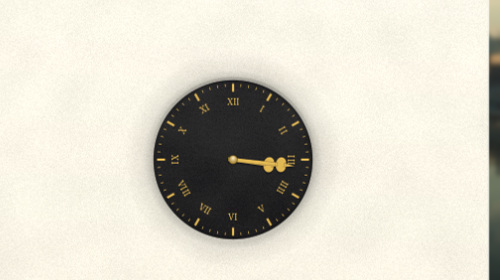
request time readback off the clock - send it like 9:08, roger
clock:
3:16
